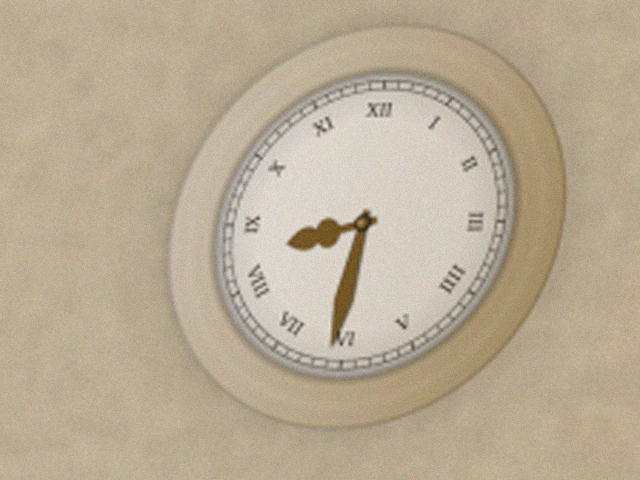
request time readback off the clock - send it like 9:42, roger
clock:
8:31
